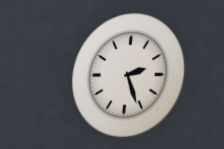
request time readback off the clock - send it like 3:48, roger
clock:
2:26
